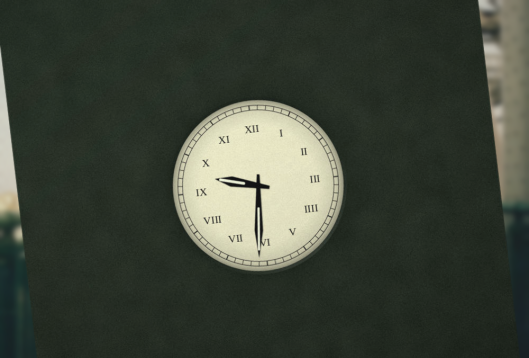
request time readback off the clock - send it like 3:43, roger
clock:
9:31
